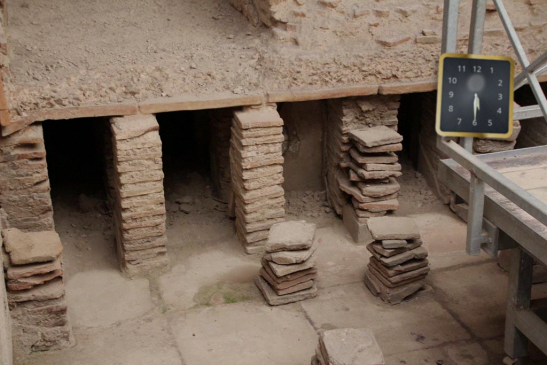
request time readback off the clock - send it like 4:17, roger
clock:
5:30
